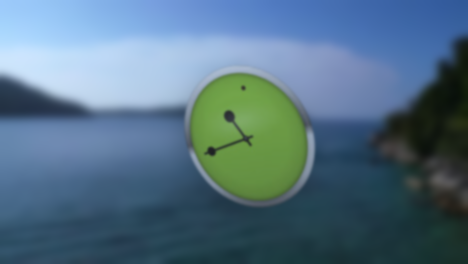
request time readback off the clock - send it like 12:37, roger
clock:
10:41
